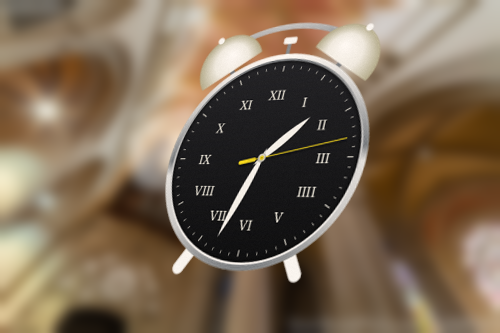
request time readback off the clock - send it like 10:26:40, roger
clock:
1:33:13
